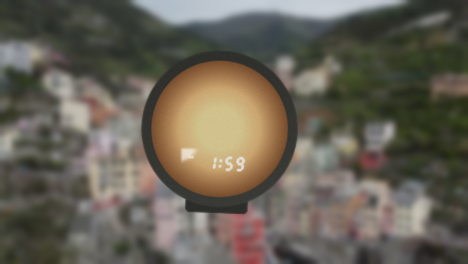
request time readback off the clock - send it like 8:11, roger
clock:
1:59
